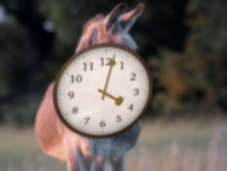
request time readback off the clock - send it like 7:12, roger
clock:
4:02
